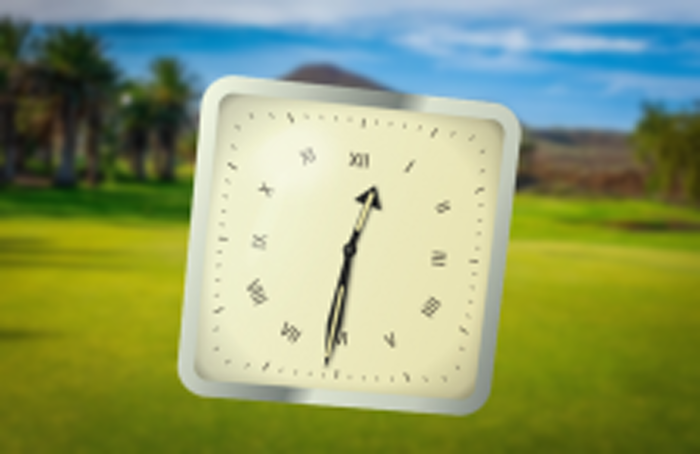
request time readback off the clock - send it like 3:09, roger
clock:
12:31
